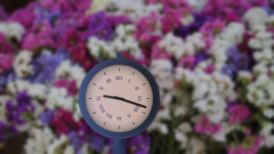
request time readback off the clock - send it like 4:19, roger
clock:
9:18
